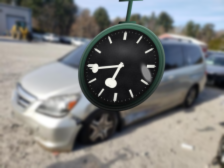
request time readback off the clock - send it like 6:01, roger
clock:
6:44
